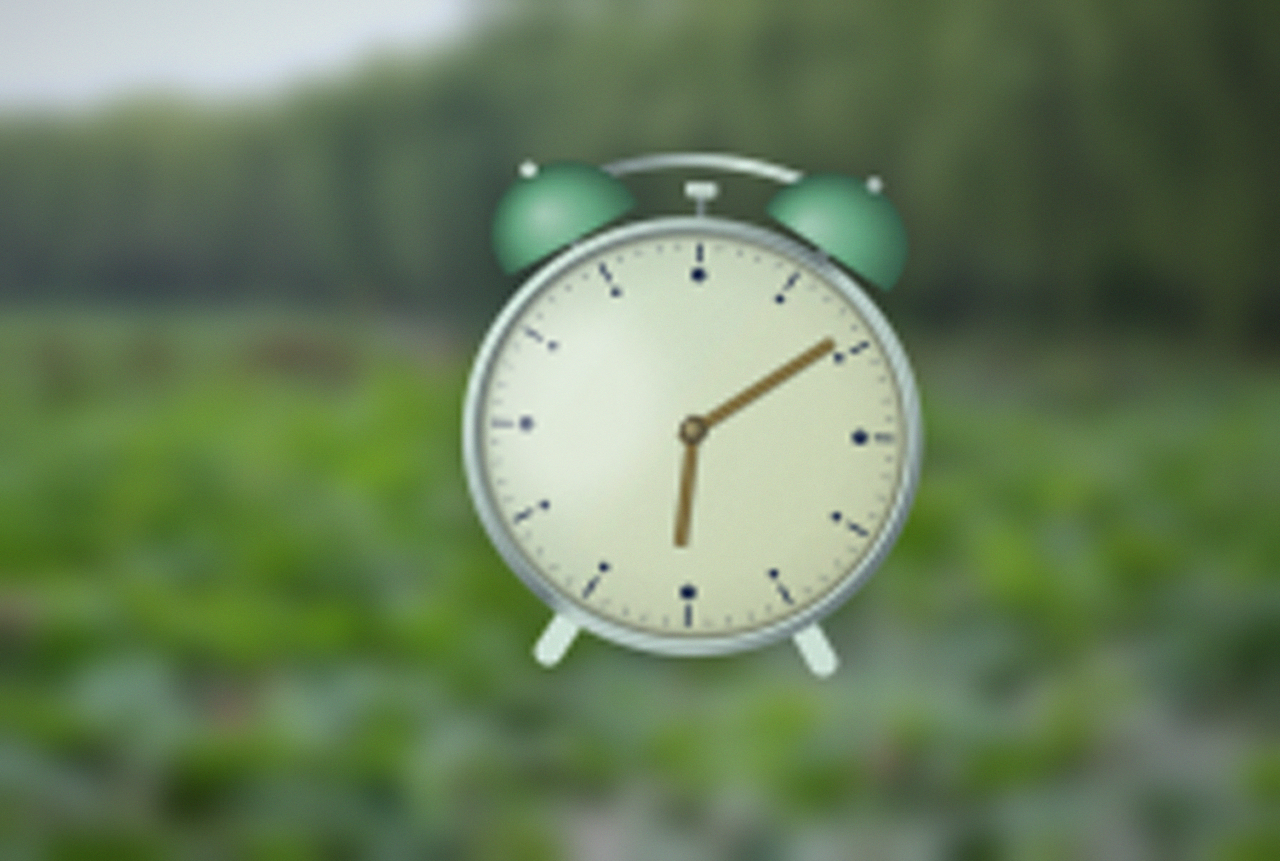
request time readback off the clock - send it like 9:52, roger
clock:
6:09
